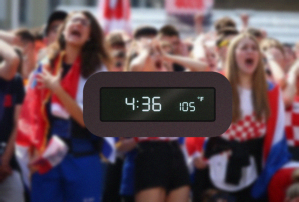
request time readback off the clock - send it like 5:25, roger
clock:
4:36
